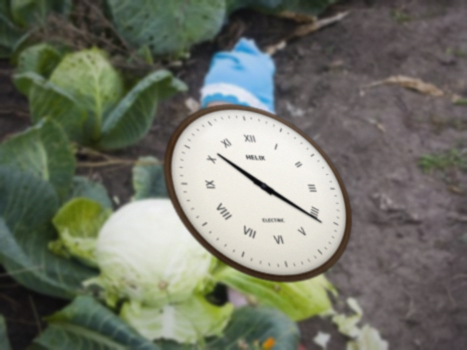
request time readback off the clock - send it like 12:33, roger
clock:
10:21
